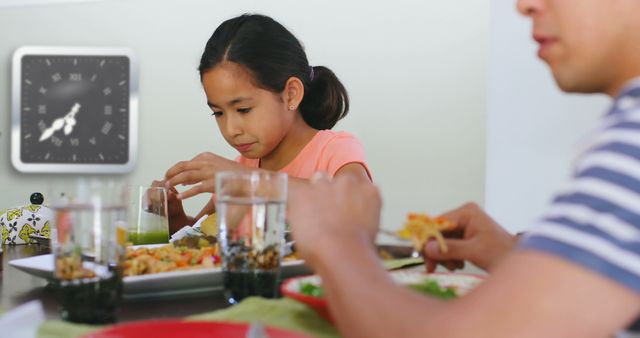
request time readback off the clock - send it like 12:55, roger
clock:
6:38
